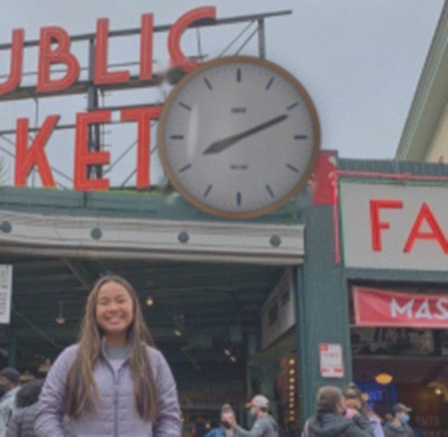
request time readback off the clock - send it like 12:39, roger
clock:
8:11
